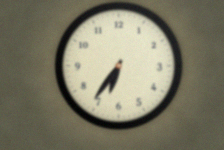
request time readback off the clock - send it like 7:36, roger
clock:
6:36
